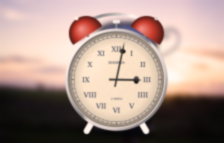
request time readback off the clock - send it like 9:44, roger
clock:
3:02
